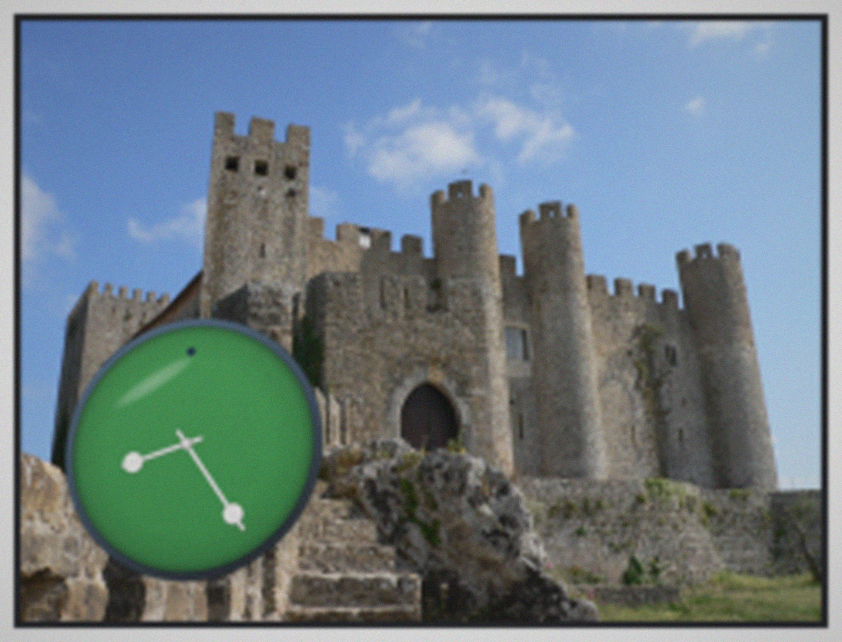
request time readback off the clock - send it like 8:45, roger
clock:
8:24
